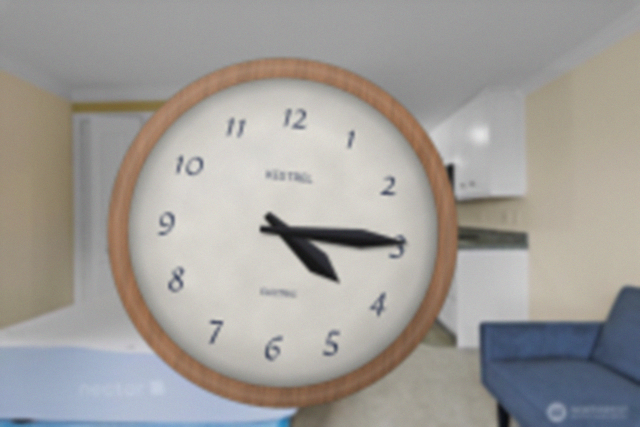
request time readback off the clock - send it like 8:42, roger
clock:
4:15
